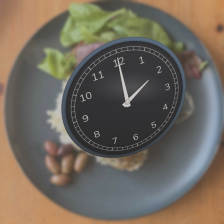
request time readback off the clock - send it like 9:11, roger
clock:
2:00
